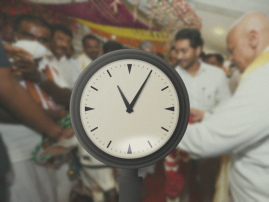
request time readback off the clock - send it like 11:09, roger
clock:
11:05
